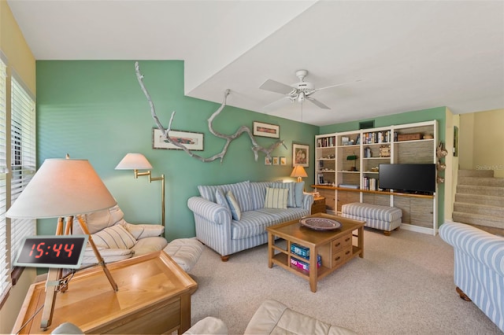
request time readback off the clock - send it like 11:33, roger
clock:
15:44
